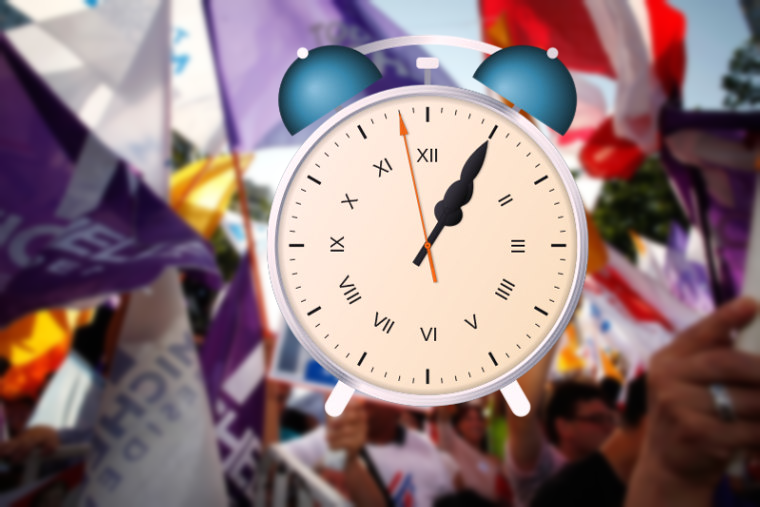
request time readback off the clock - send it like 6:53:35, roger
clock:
1:04:58
